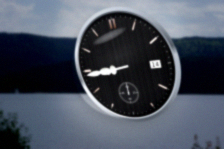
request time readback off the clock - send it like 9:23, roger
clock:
8:44
